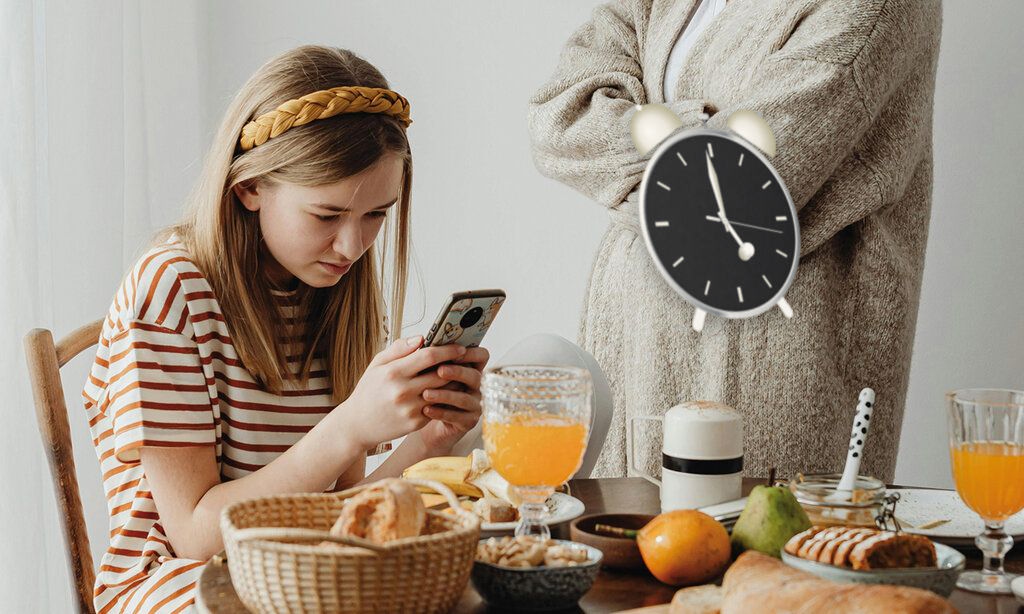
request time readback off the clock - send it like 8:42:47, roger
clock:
4:59:17
